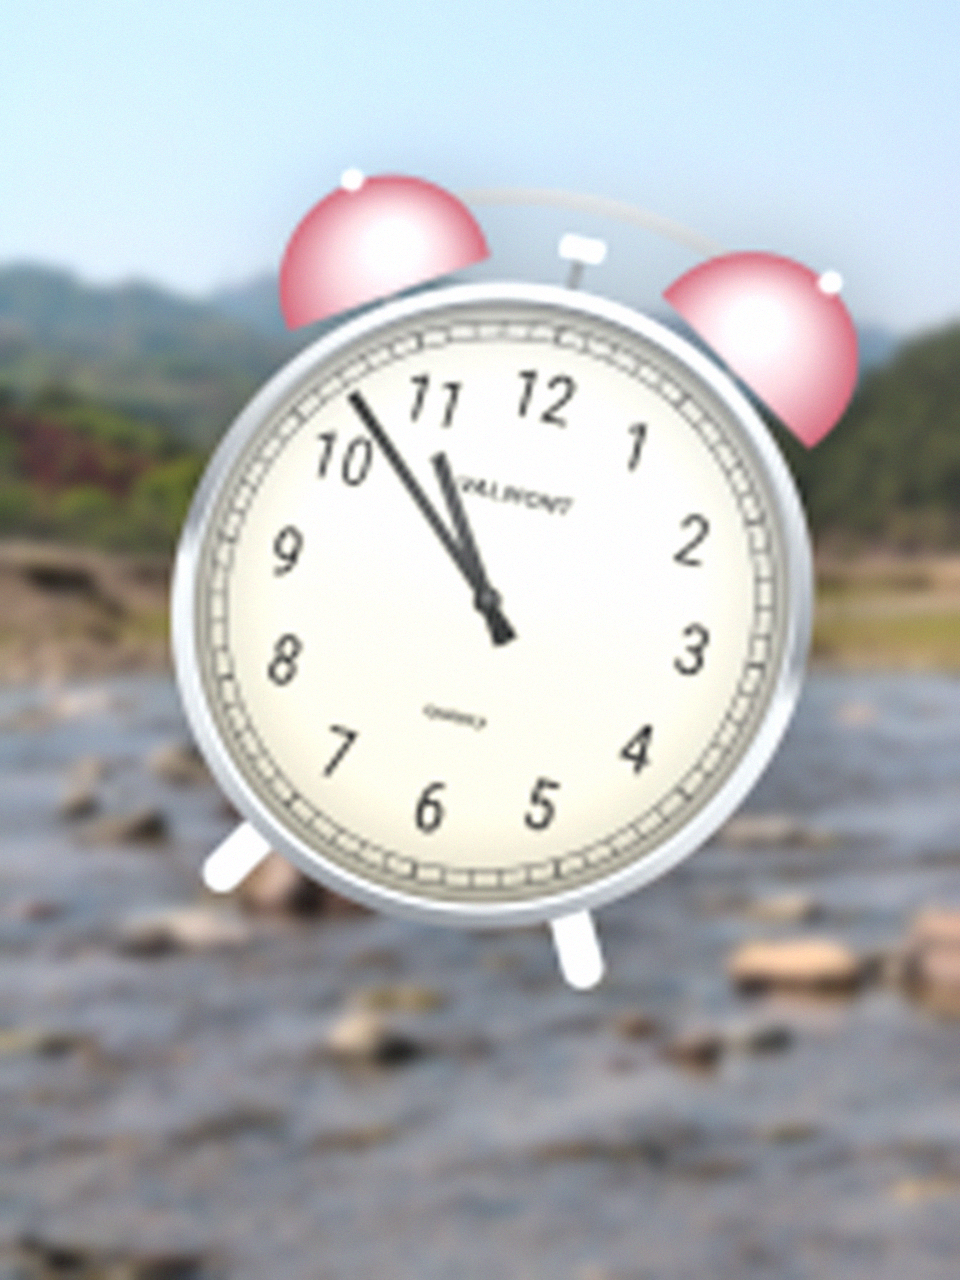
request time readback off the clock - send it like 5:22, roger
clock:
10:52
